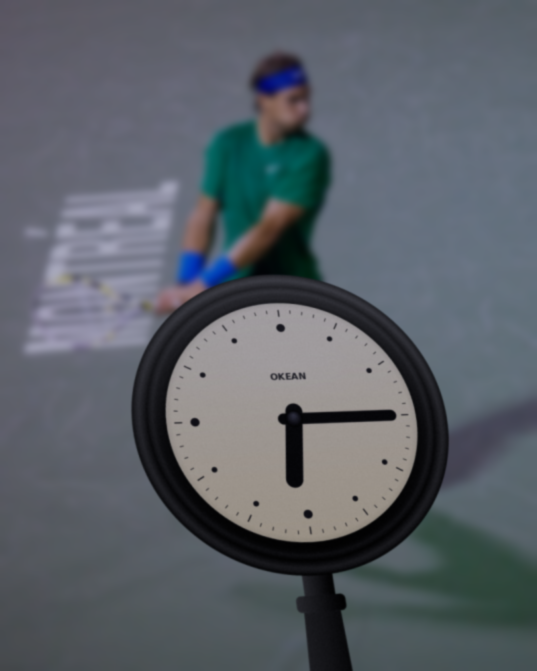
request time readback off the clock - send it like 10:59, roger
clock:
6:15
